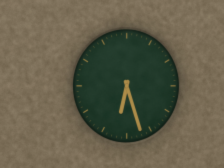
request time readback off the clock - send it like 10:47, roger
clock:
6:27
